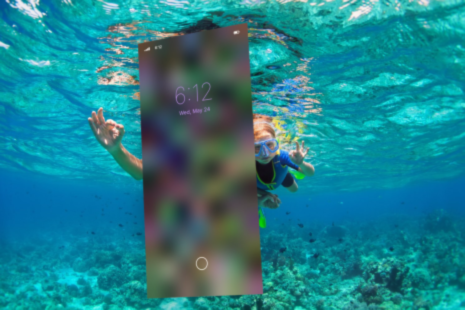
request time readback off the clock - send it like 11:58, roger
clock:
6:12
